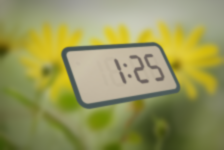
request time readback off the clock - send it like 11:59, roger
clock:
1:25
